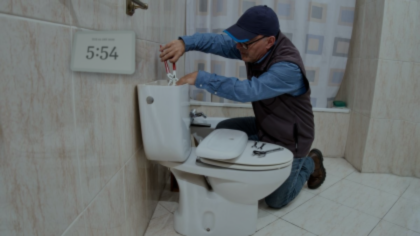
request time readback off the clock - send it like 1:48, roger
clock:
5:54
